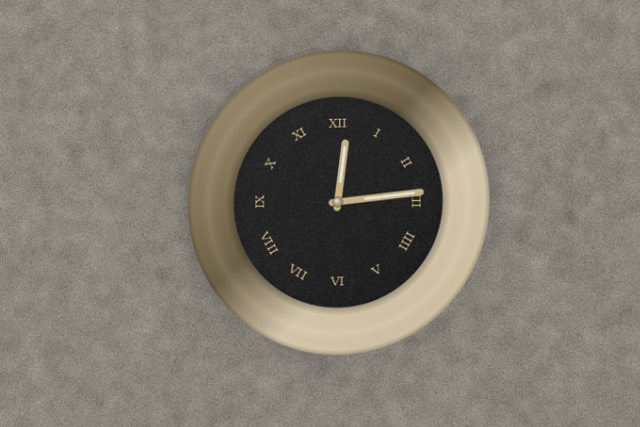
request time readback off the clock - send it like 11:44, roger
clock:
12:14
